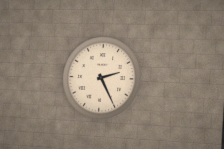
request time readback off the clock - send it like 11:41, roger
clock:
2:25
